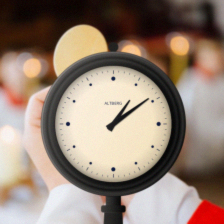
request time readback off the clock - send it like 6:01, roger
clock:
1:09
